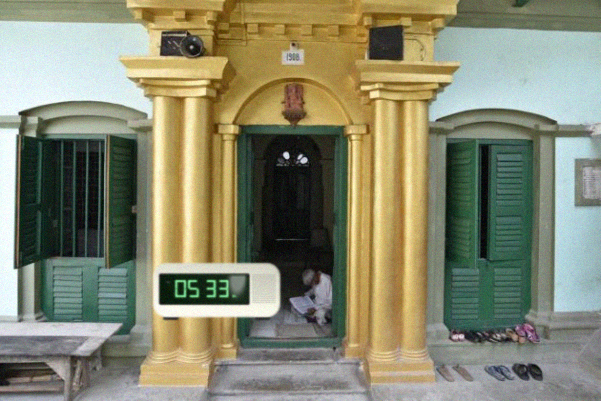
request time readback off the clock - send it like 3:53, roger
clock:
5:33
